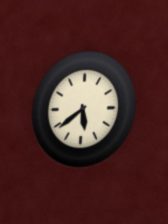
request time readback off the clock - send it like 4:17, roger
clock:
5:39
